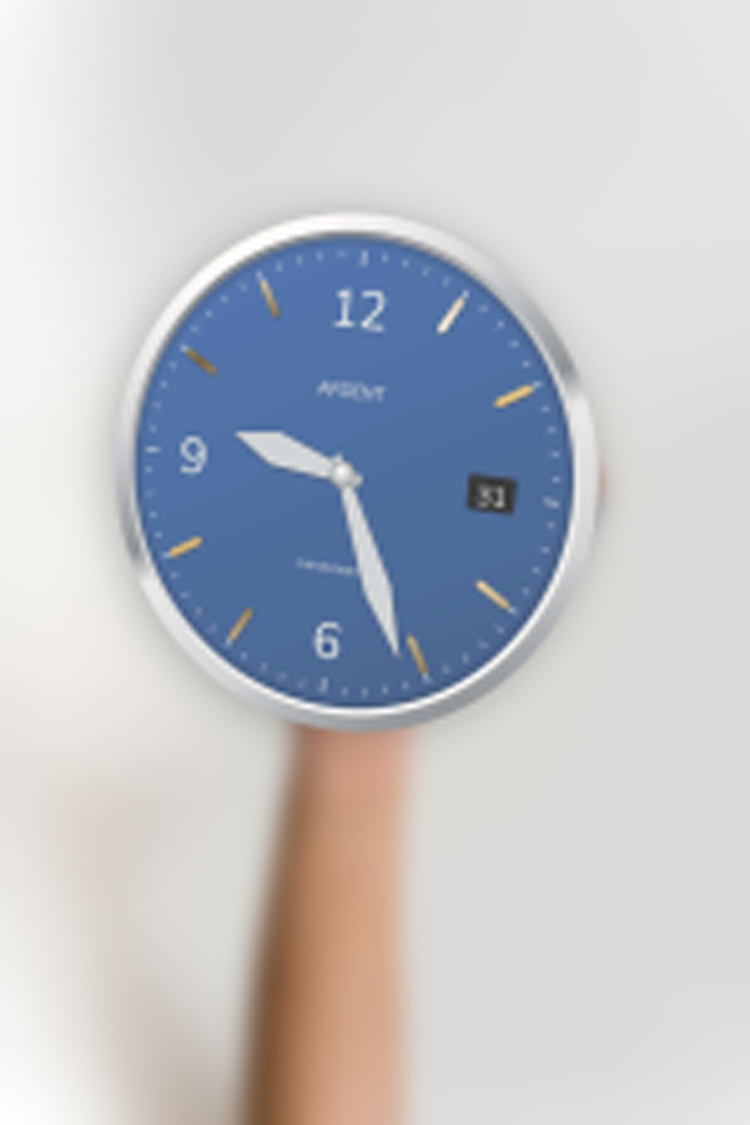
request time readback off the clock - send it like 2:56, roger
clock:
9:26
